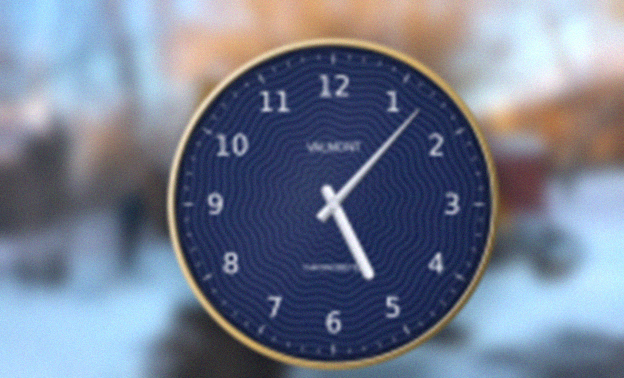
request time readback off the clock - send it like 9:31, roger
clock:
5:07
